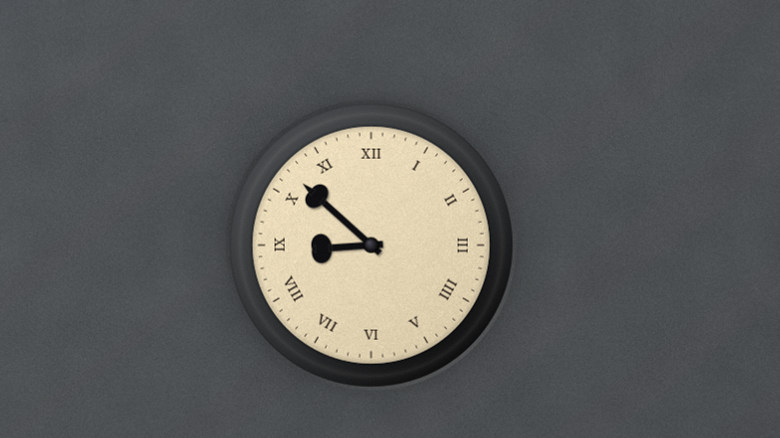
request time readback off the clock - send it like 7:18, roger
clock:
8:52
